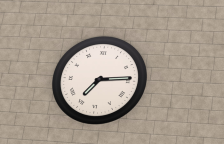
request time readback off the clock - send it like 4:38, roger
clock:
7:14
